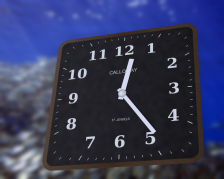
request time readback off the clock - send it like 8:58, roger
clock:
12:24
